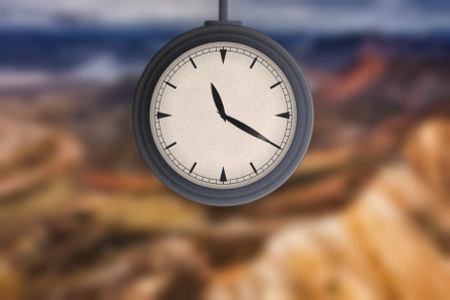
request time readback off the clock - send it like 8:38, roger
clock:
11:20
